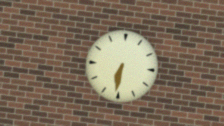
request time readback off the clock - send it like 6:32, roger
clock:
6:31
